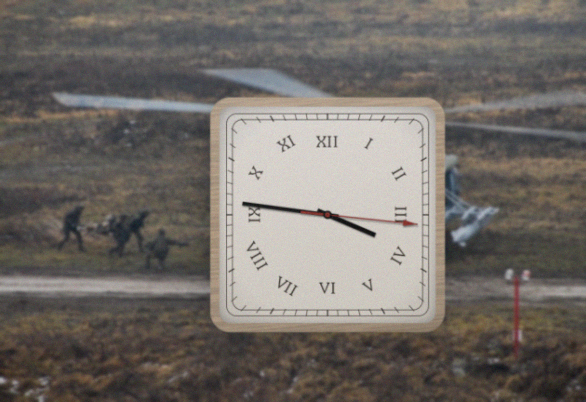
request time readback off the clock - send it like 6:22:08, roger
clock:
3:46:16
